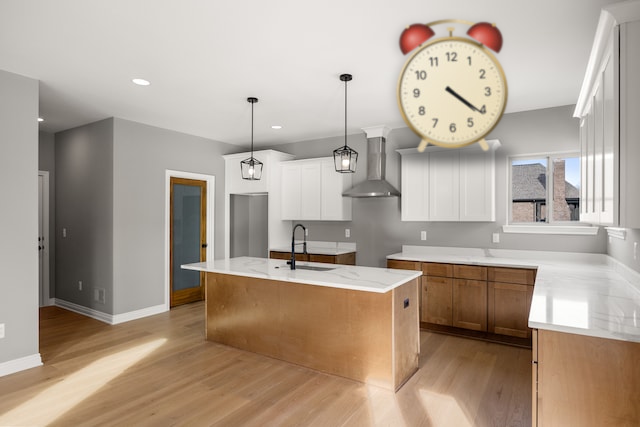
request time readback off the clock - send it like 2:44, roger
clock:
4:21
